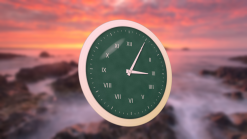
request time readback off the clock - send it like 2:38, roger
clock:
3:05
